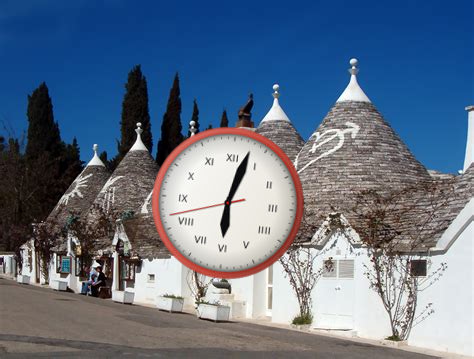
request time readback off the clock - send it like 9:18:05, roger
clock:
6:02:42
